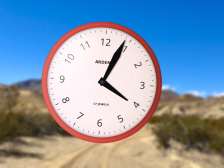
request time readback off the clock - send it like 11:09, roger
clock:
4:04
